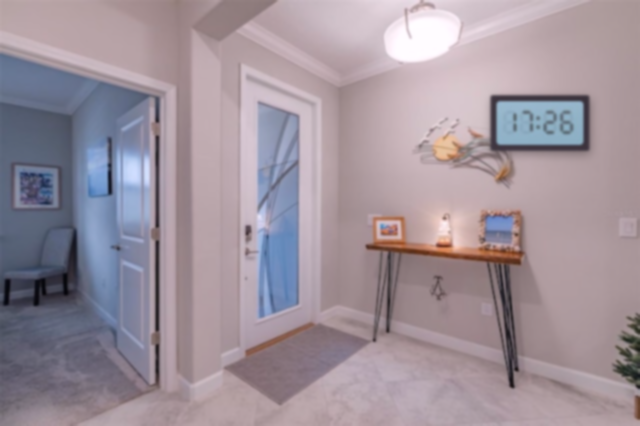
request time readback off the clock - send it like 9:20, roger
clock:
17:26
